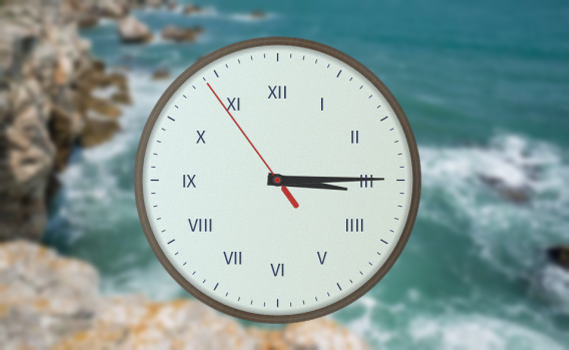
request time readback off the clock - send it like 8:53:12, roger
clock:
3:14:54
